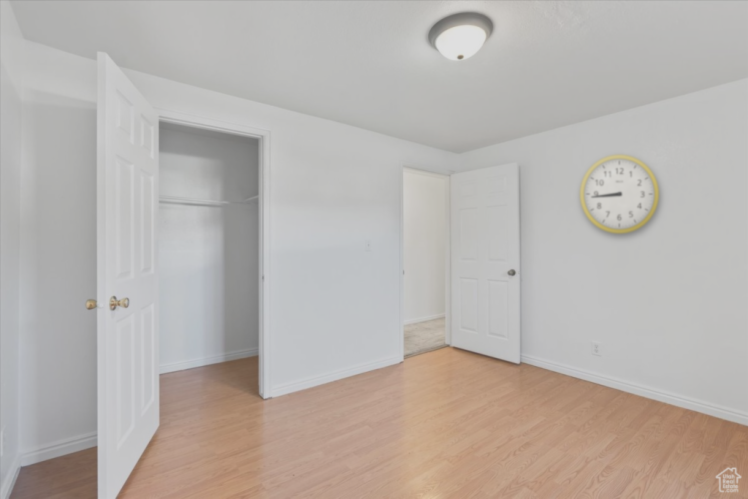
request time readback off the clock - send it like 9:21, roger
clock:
8:44
